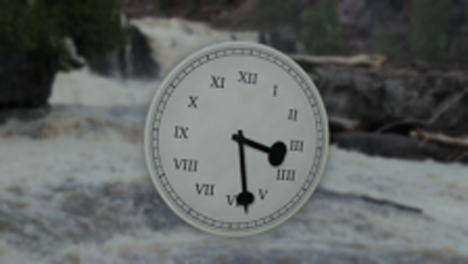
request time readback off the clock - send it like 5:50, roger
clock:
3:28
